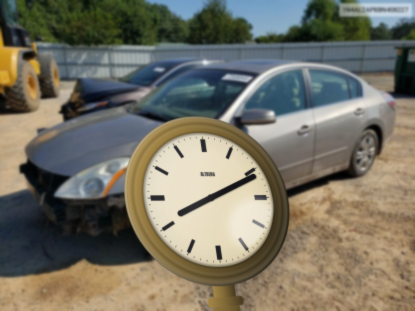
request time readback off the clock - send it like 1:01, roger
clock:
8:11
